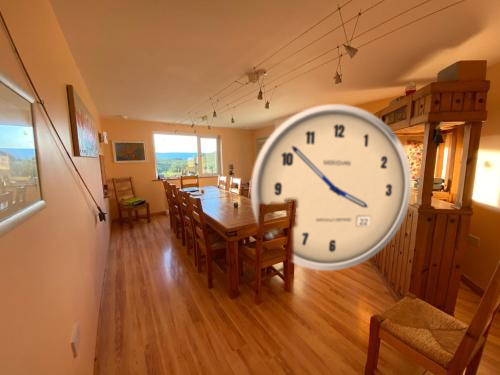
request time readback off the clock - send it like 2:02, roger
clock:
3:52
